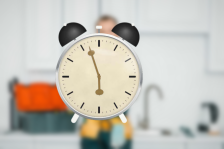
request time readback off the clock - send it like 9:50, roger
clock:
5:57
